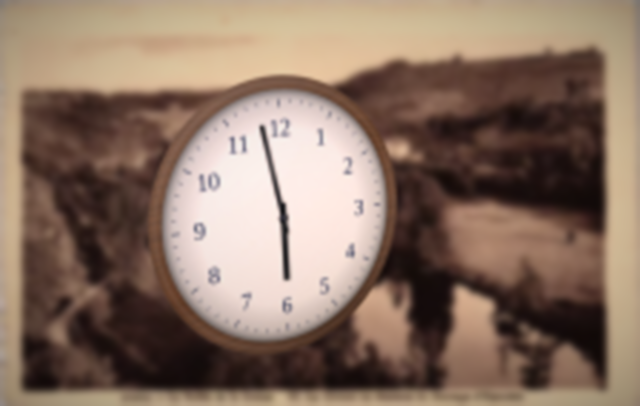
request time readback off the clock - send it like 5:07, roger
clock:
5:58
